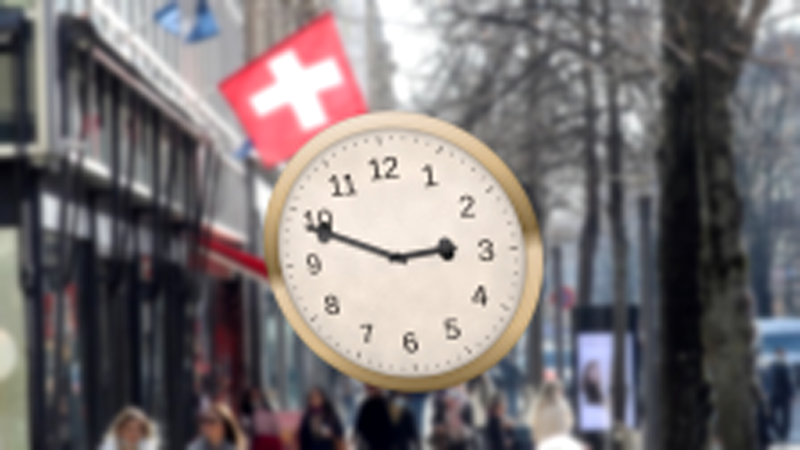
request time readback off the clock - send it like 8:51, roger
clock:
2:49
